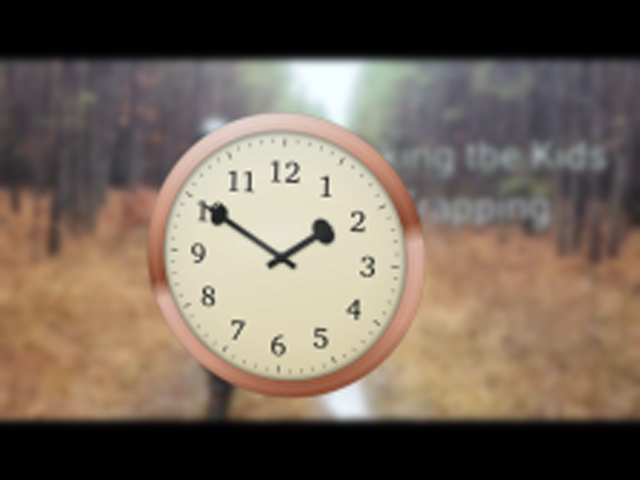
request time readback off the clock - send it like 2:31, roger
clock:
1:50
